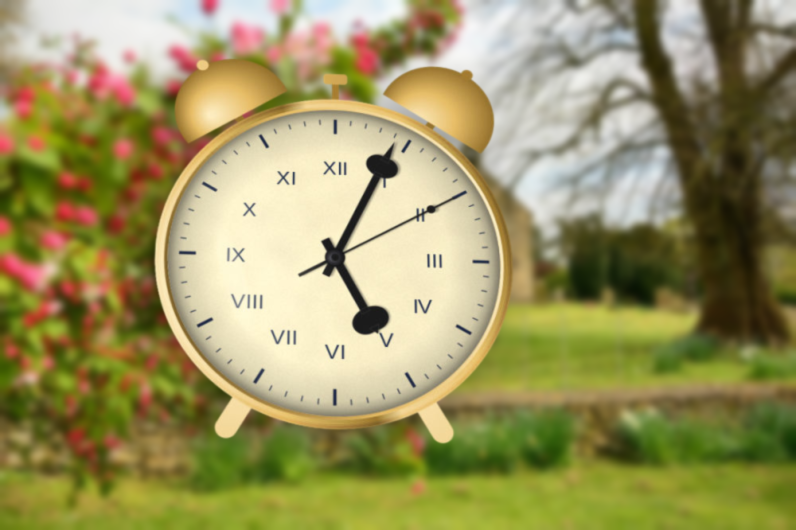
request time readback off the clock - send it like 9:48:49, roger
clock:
5:04:10
